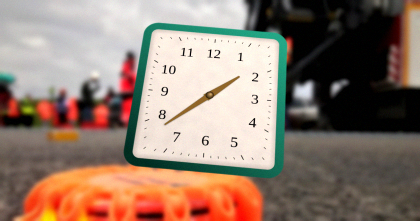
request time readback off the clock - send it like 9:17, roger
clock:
1:38
